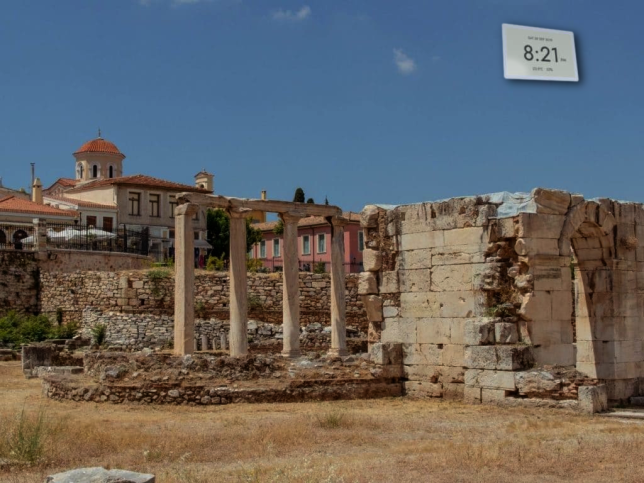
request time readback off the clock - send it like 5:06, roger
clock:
8:21
